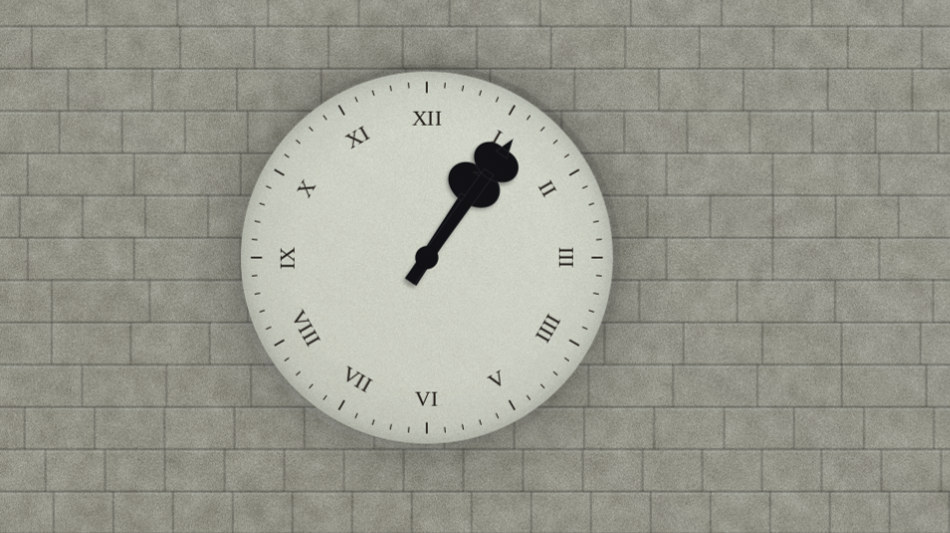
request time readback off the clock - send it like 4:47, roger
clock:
1:06
